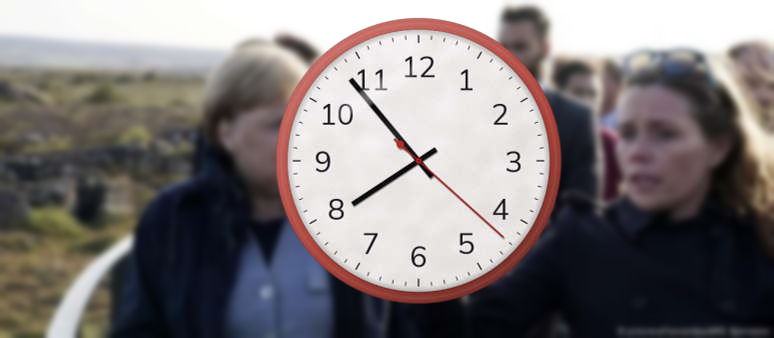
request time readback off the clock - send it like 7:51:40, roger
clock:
7:53:22
